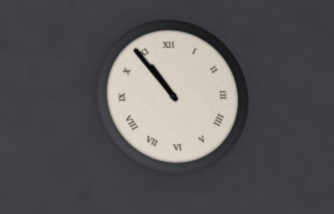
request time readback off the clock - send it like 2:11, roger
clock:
10:54
